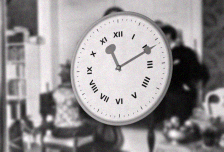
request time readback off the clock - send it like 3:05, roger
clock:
11:11
